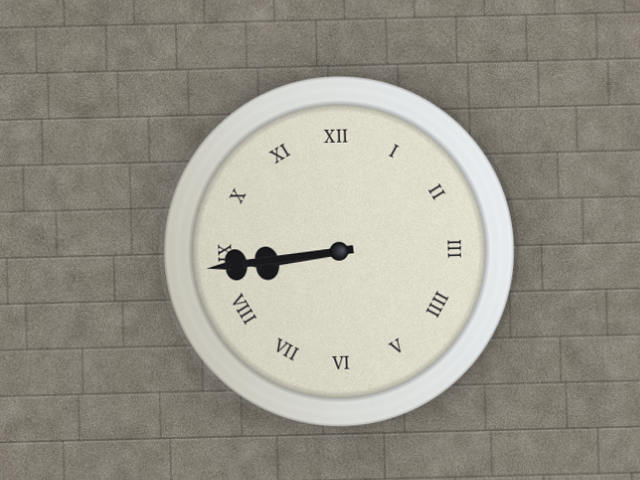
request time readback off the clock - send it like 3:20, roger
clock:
8:44
